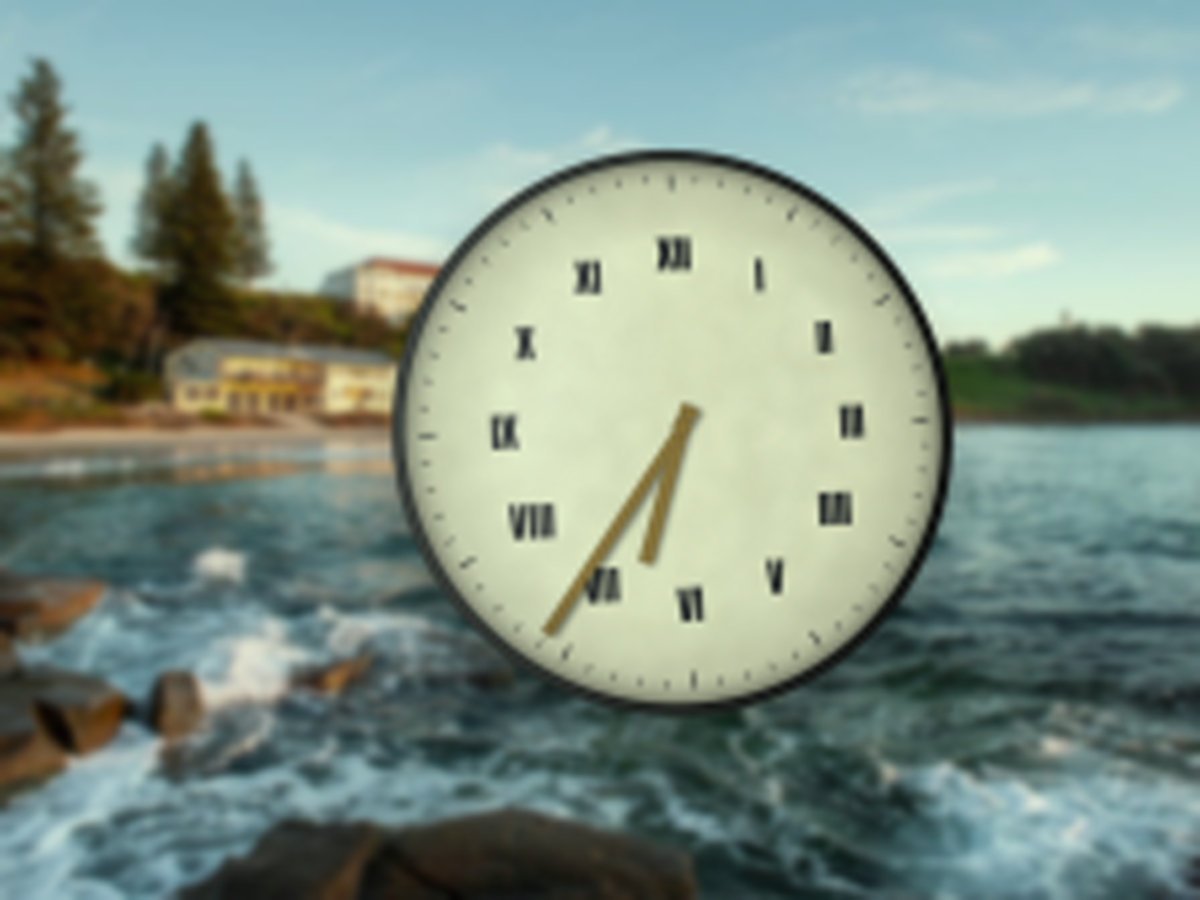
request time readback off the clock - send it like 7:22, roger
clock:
6:36
